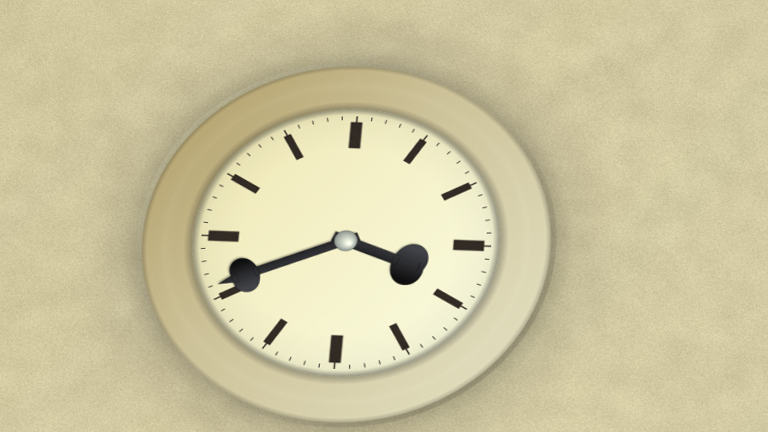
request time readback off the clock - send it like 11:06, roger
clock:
3:41
